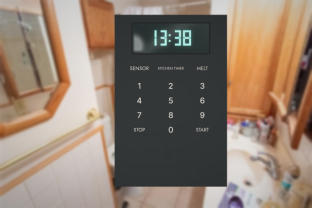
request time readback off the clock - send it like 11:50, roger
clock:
13:38
